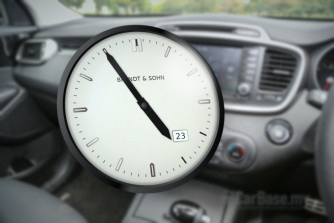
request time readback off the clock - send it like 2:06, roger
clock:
4:55
